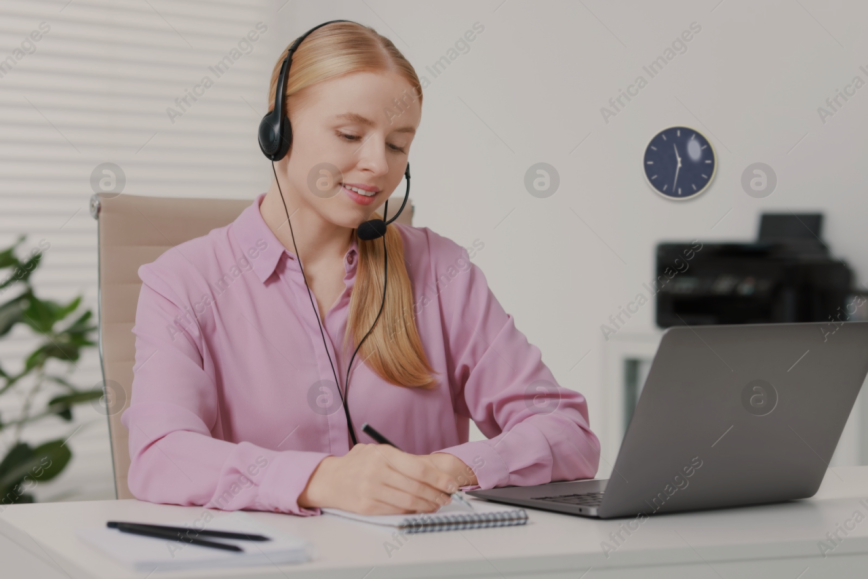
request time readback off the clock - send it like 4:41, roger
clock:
11:32
